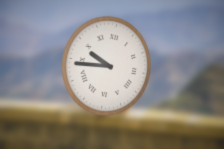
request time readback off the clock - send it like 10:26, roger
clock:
9:44
